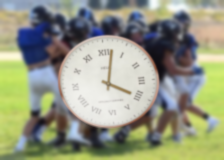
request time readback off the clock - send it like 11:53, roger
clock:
4:02
